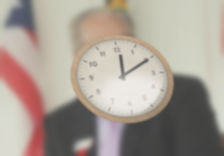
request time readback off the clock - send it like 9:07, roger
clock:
12:10
